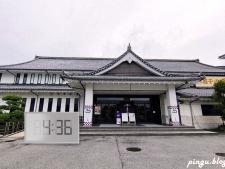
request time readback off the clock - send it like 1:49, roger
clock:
4:36
